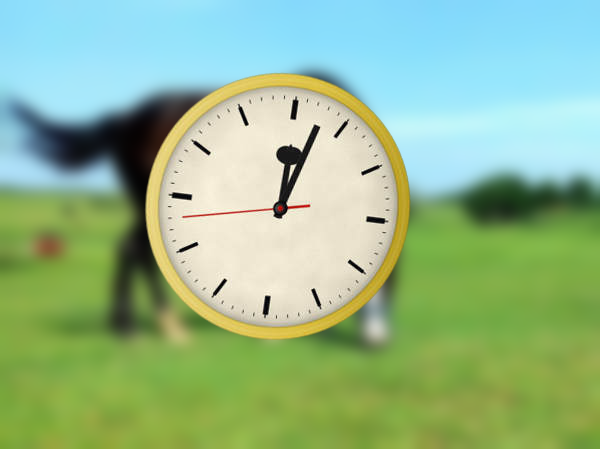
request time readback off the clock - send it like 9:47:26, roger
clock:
12:02:43
